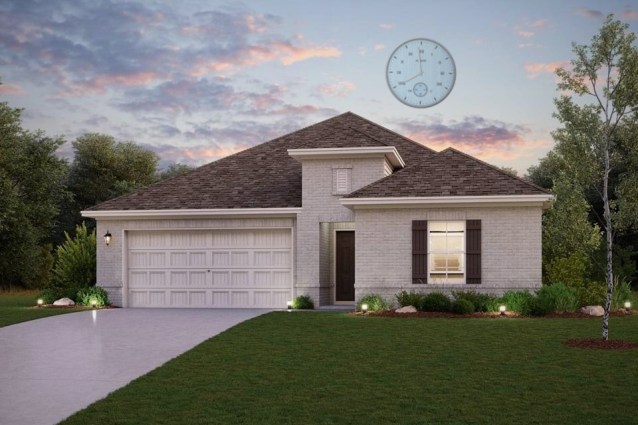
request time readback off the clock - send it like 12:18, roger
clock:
7:59
